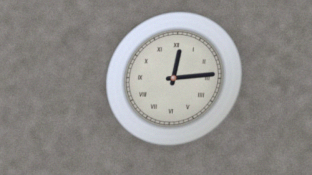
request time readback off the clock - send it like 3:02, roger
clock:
12:14
